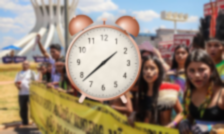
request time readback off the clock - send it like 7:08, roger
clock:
1:38
